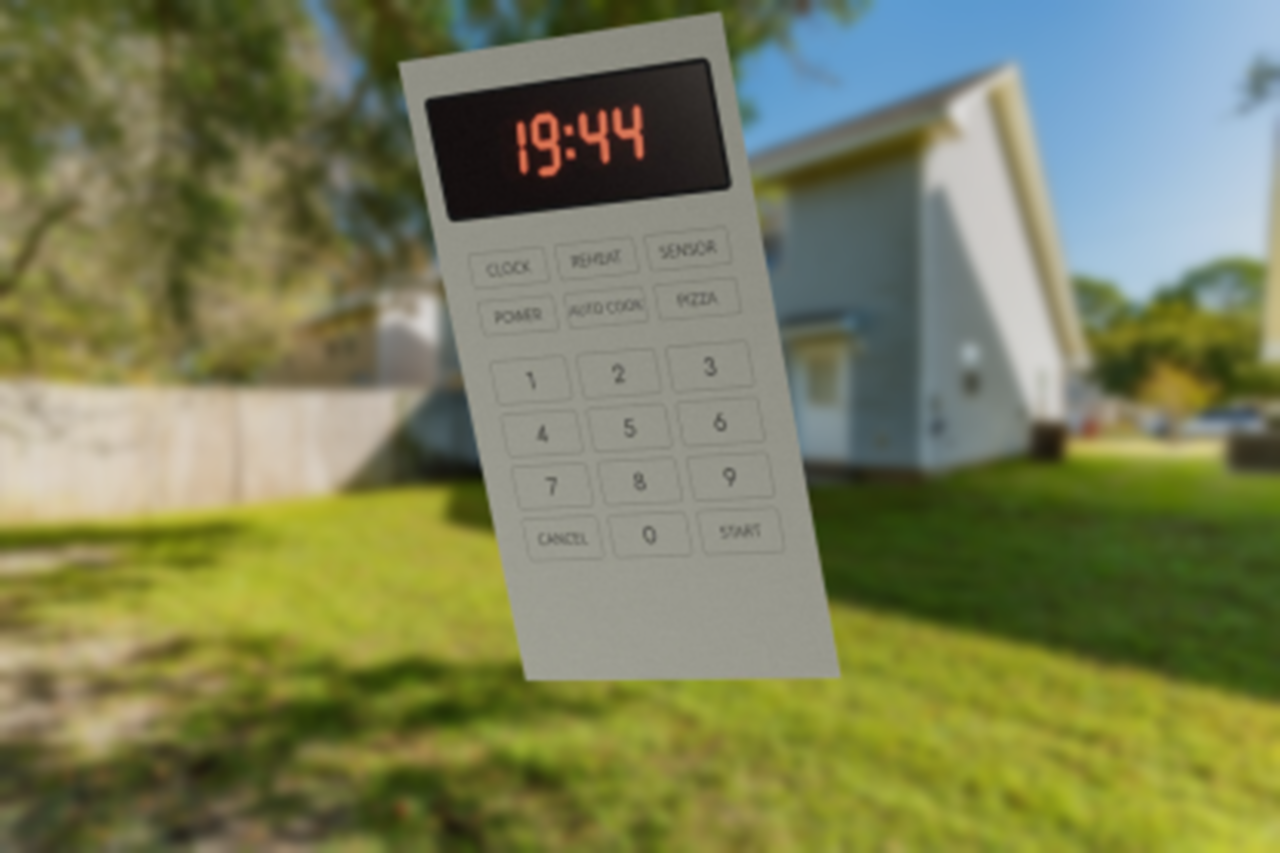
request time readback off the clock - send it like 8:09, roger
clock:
19:44
